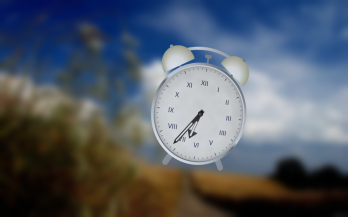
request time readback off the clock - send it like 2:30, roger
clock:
6:36
